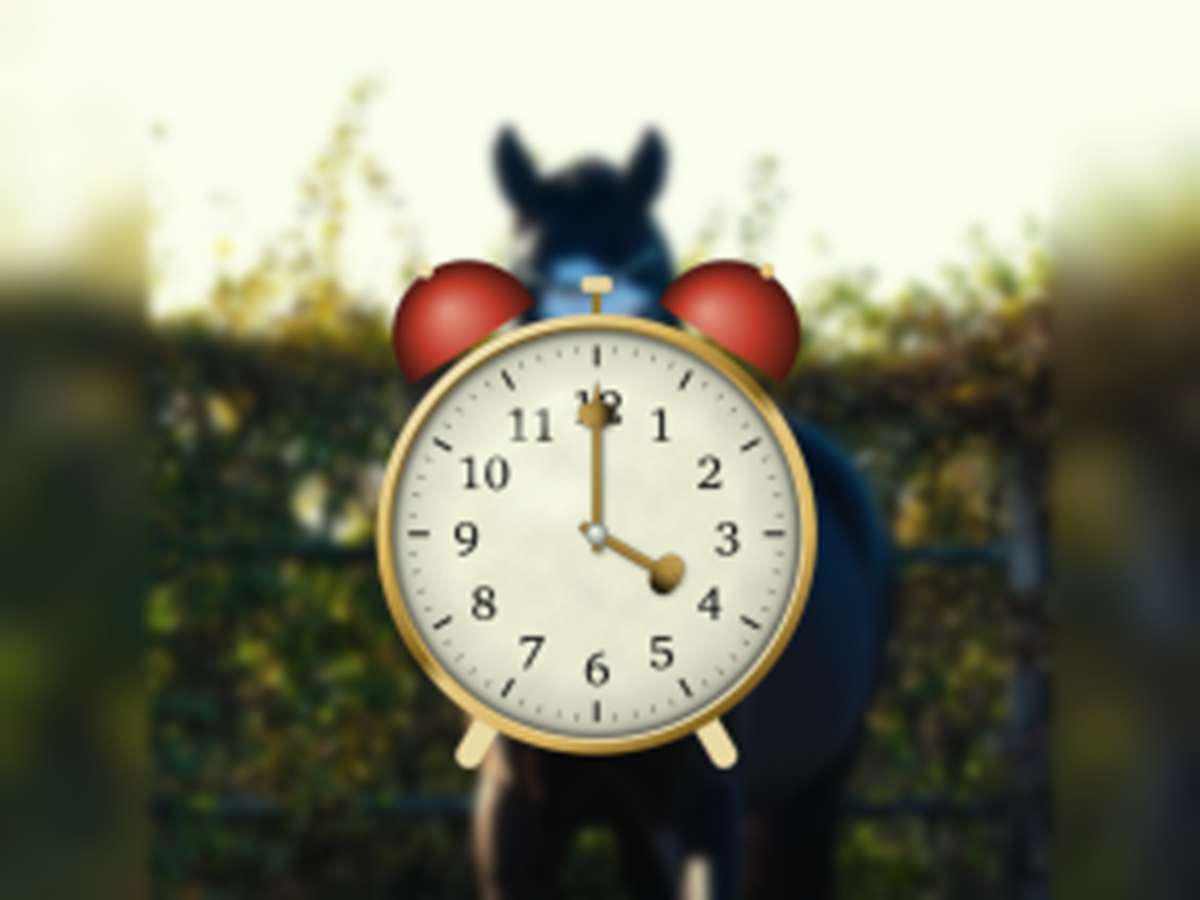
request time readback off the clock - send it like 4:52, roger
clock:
4:00
